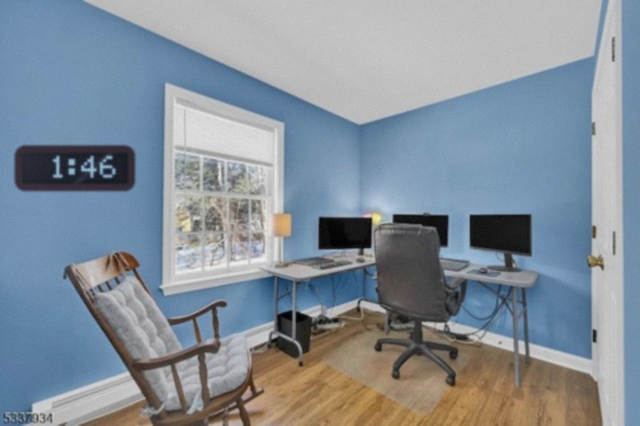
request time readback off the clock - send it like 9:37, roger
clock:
1:46
